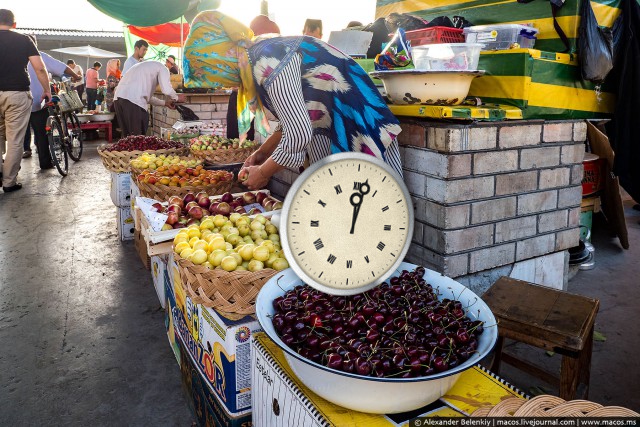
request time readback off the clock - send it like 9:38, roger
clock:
12:02
